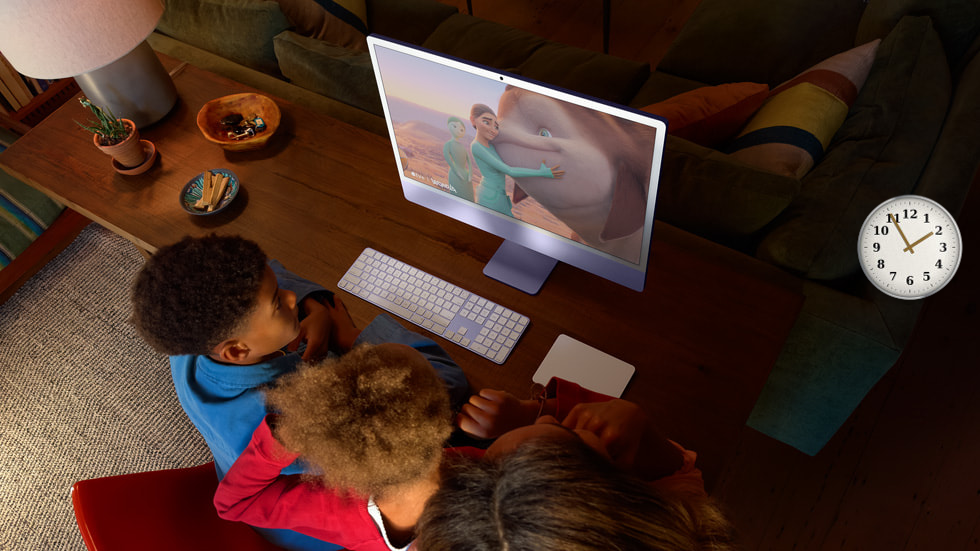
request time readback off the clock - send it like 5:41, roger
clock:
1:55
